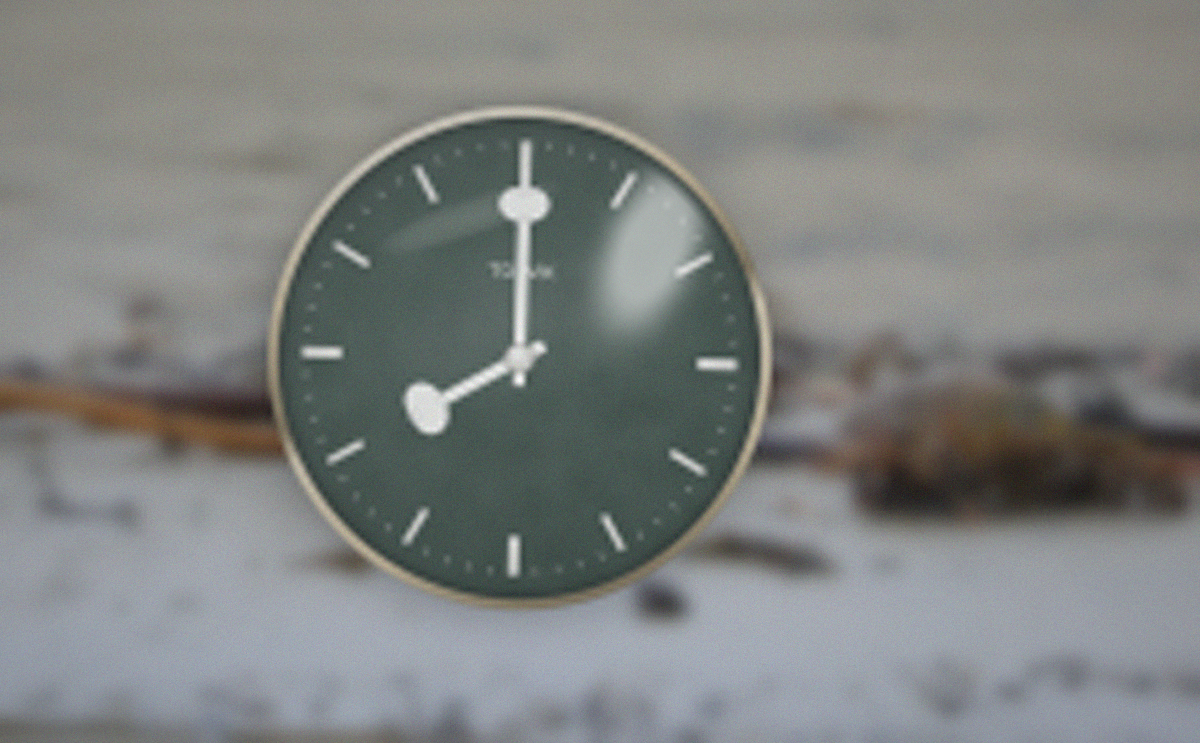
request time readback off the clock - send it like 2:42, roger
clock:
8:00
